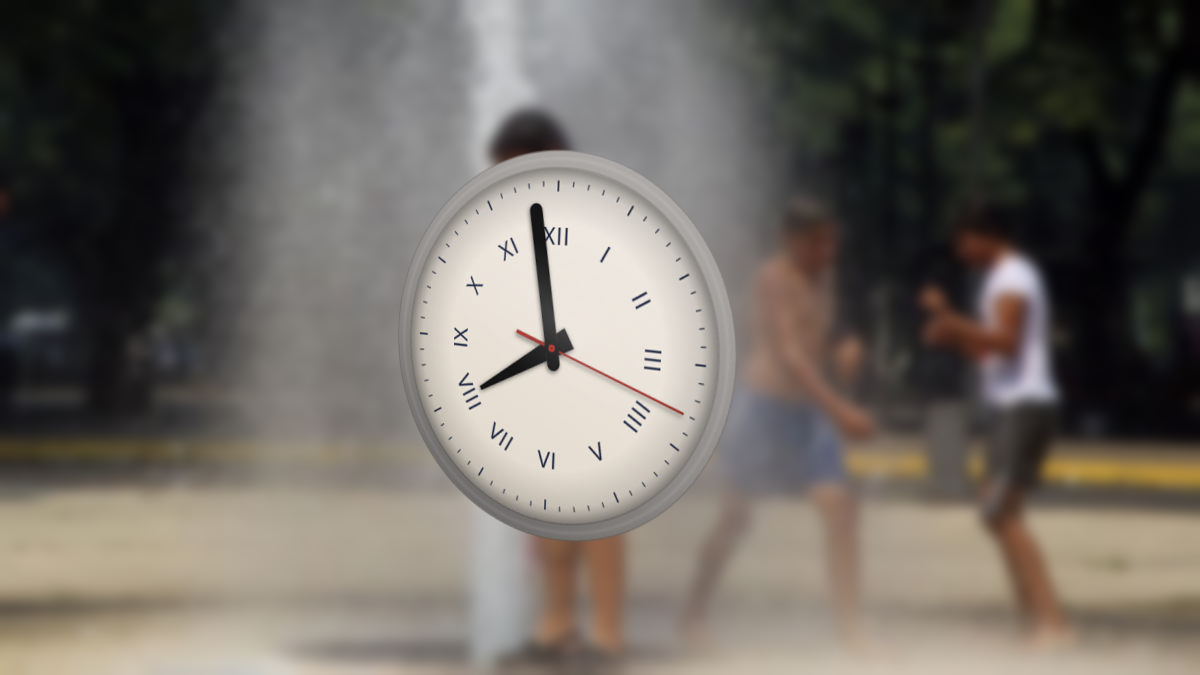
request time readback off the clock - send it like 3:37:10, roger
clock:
7:58:18
